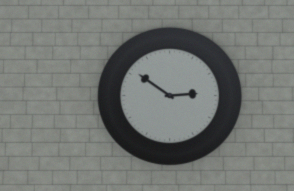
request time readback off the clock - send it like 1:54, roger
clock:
2:51
